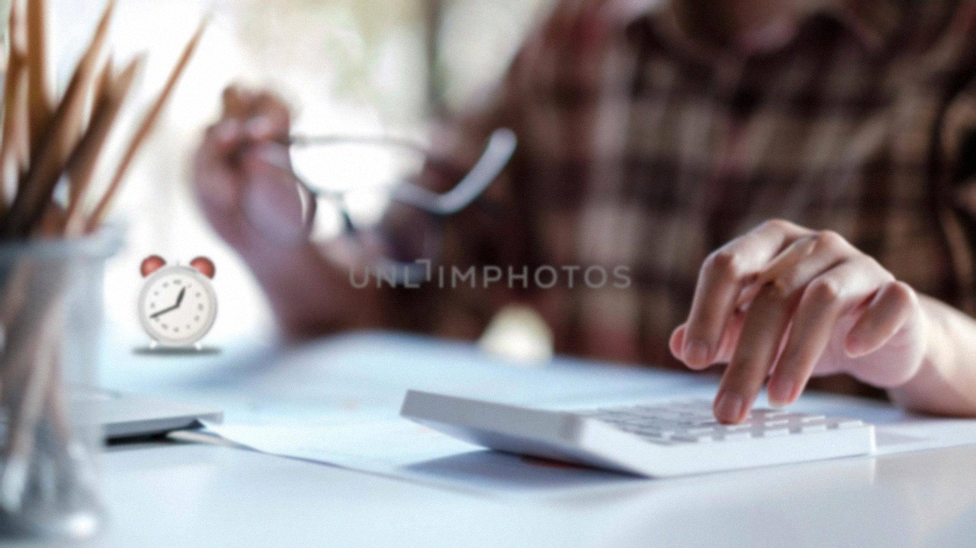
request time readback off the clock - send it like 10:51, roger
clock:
12:41
